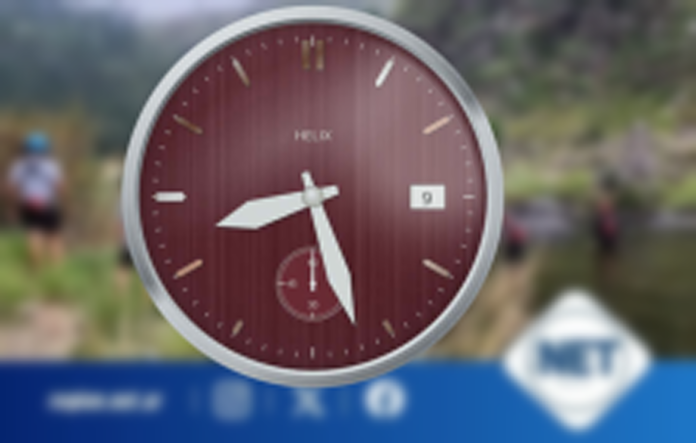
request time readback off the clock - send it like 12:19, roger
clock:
8:27
